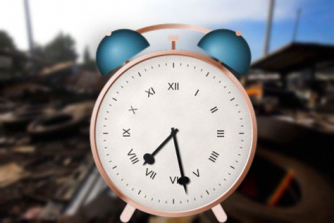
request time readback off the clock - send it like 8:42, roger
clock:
7:28
